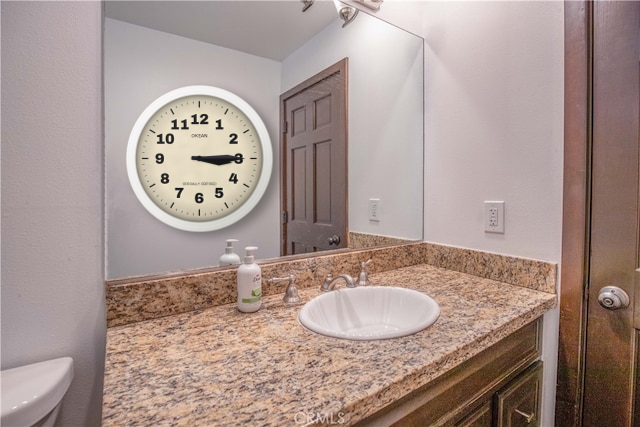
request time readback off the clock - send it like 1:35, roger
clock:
3:15
